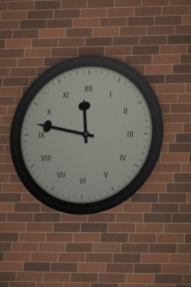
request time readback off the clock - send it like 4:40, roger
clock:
11:47
